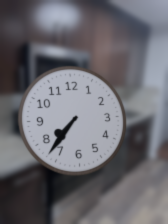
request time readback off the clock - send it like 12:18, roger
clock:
7:37
